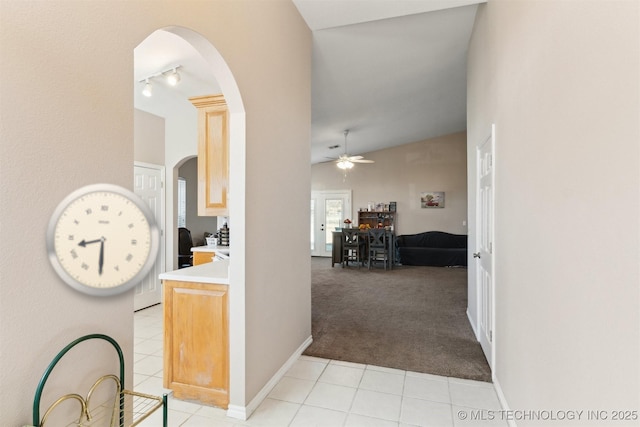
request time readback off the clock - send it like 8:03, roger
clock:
8:30
